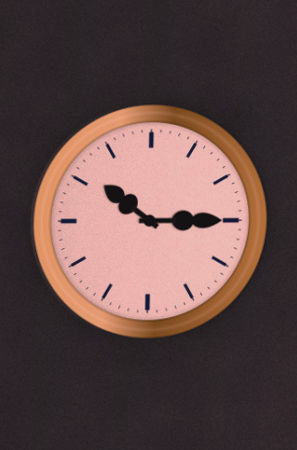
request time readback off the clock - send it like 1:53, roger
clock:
10:15
